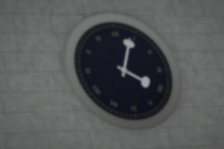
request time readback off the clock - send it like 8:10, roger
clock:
4:04
